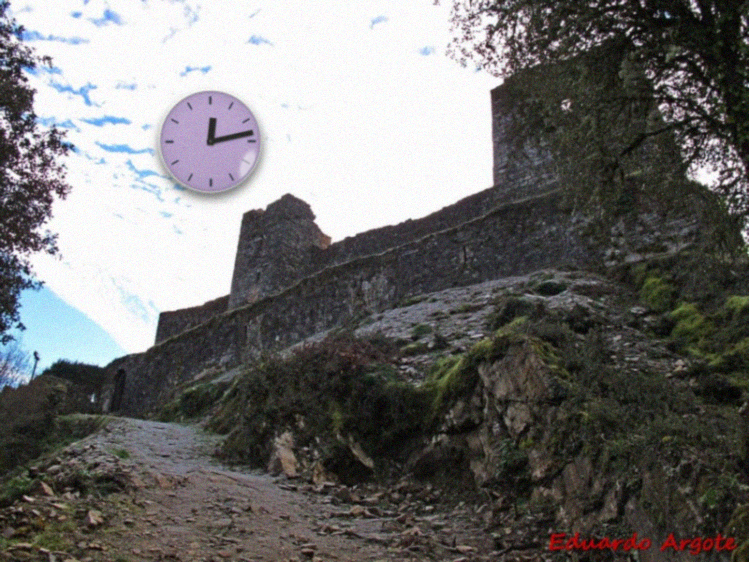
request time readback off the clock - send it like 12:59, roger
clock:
12:13
